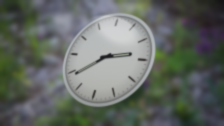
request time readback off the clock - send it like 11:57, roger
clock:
2:39
